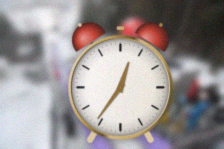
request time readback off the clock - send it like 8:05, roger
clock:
12:36
